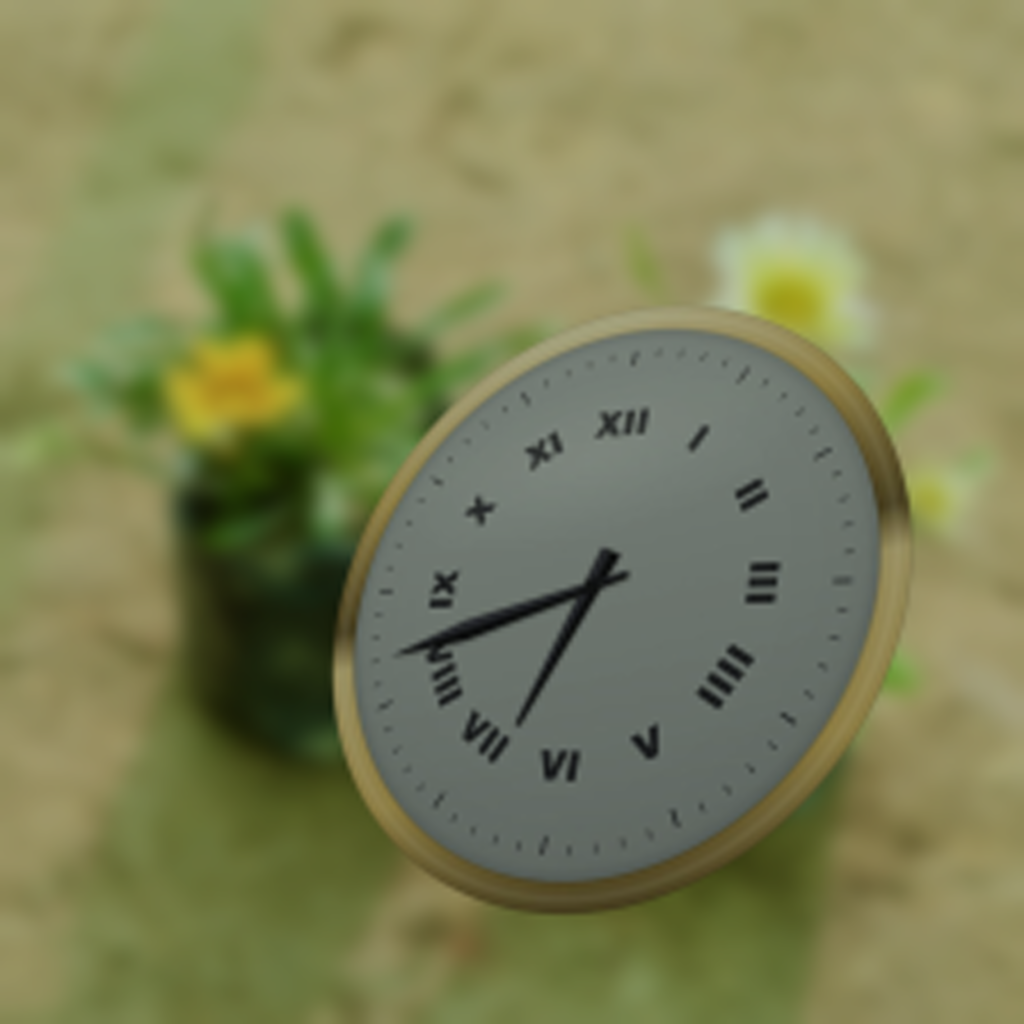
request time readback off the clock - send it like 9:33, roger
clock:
6:42
